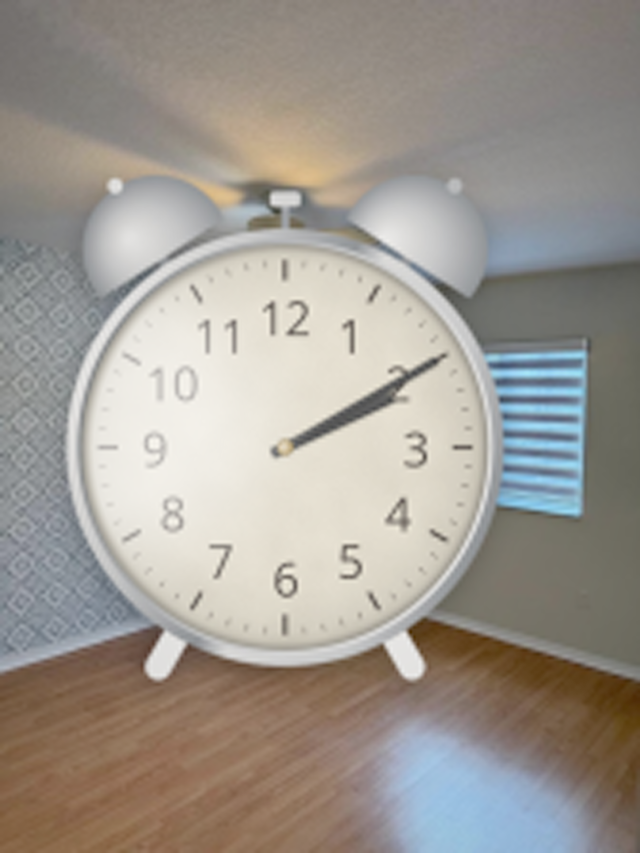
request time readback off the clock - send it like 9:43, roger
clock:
2:10
